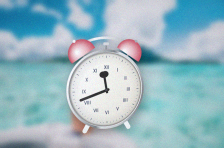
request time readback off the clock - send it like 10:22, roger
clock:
11:42
